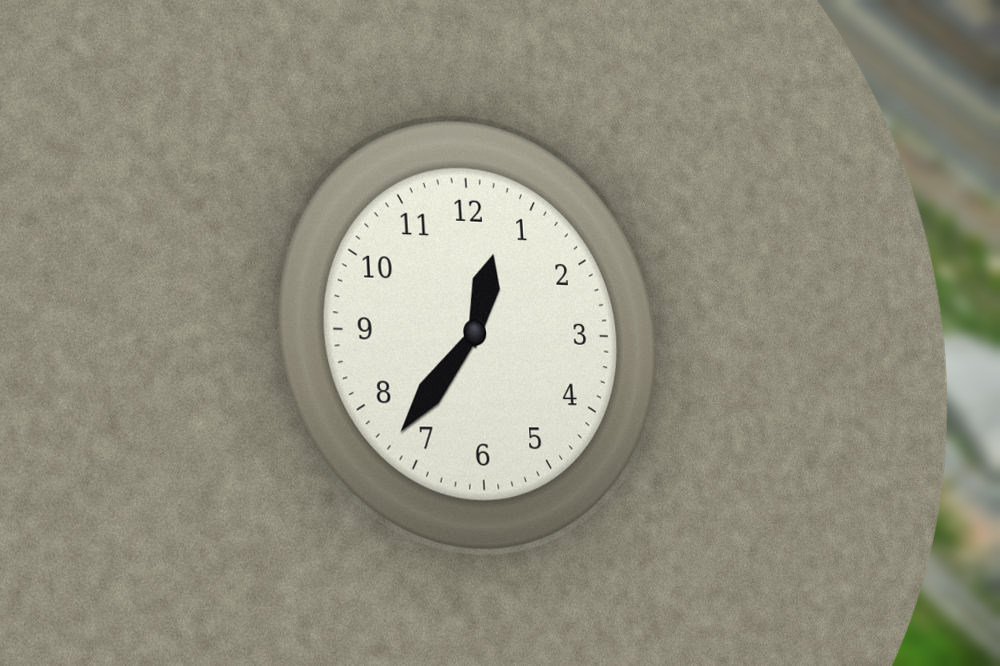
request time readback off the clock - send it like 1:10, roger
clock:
12:37
